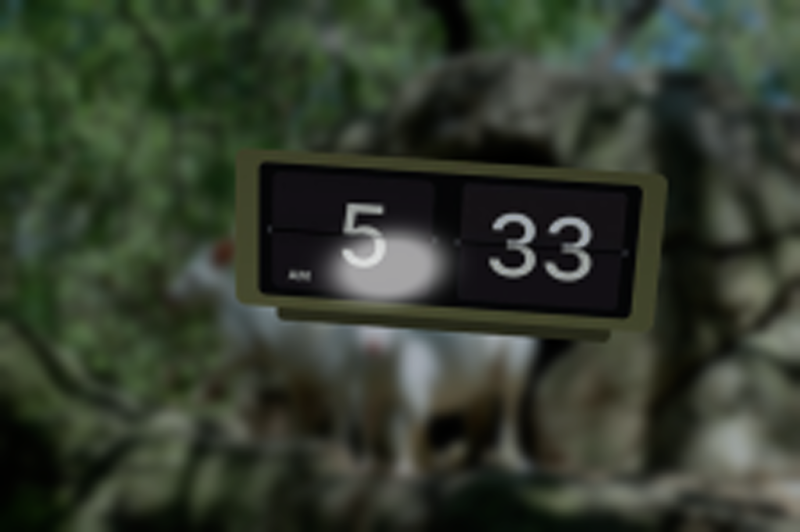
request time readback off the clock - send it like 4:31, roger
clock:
5:33
